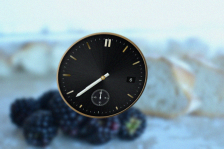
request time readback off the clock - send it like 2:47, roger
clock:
7:38
